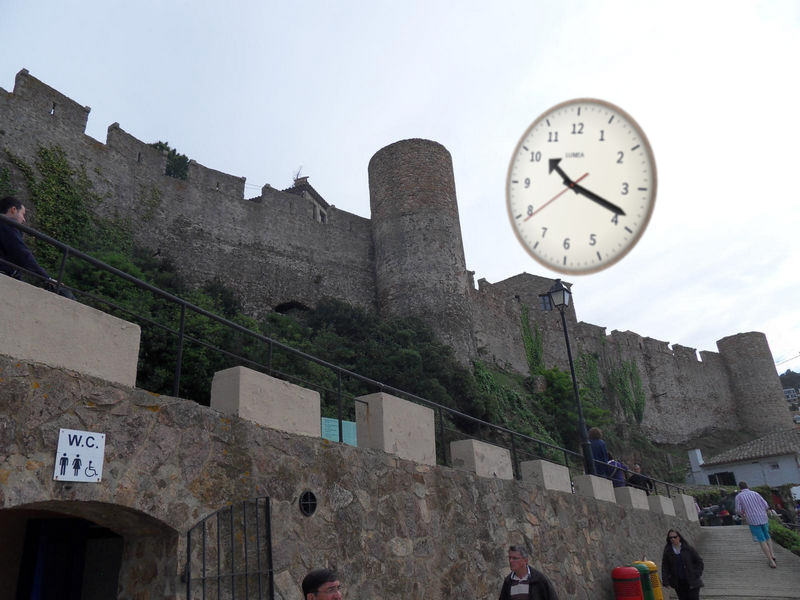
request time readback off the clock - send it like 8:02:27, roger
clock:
10:18:39
